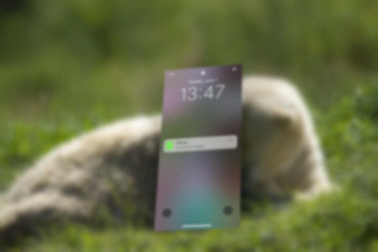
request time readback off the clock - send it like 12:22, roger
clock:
13:47
